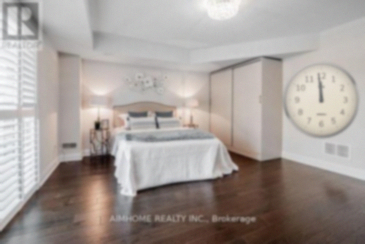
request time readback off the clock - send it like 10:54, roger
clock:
11:59
